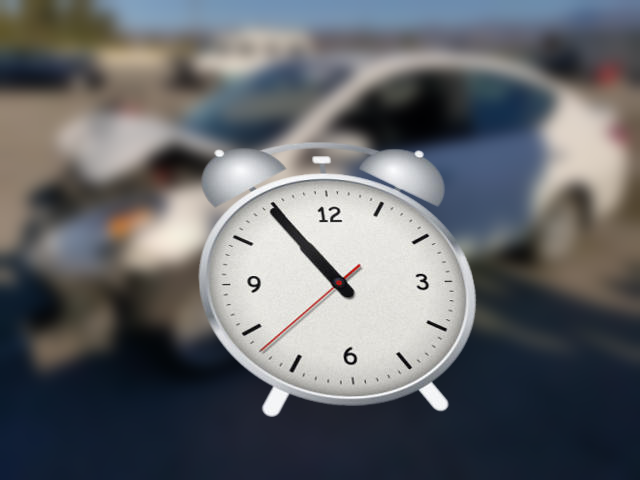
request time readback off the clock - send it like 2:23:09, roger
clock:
10:54:38
